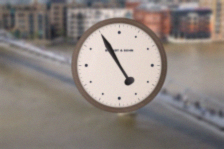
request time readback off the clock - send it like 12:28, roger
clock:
4:55
